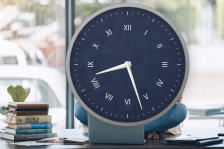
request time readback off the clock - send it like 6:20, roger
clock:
8:27
